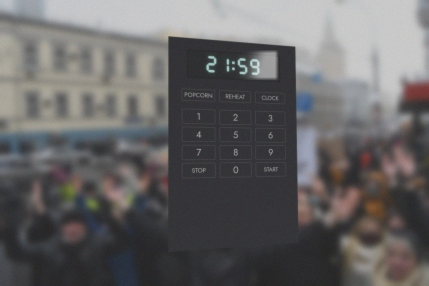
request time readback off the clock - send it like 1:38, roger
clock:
21:59
